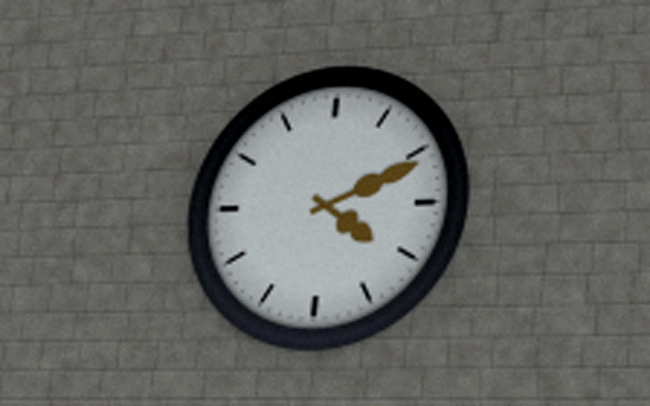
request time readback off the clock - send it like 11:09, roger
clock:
4:11
